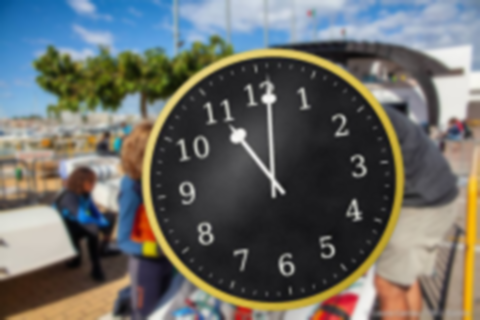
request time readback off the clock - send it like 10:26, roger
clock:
11:01
